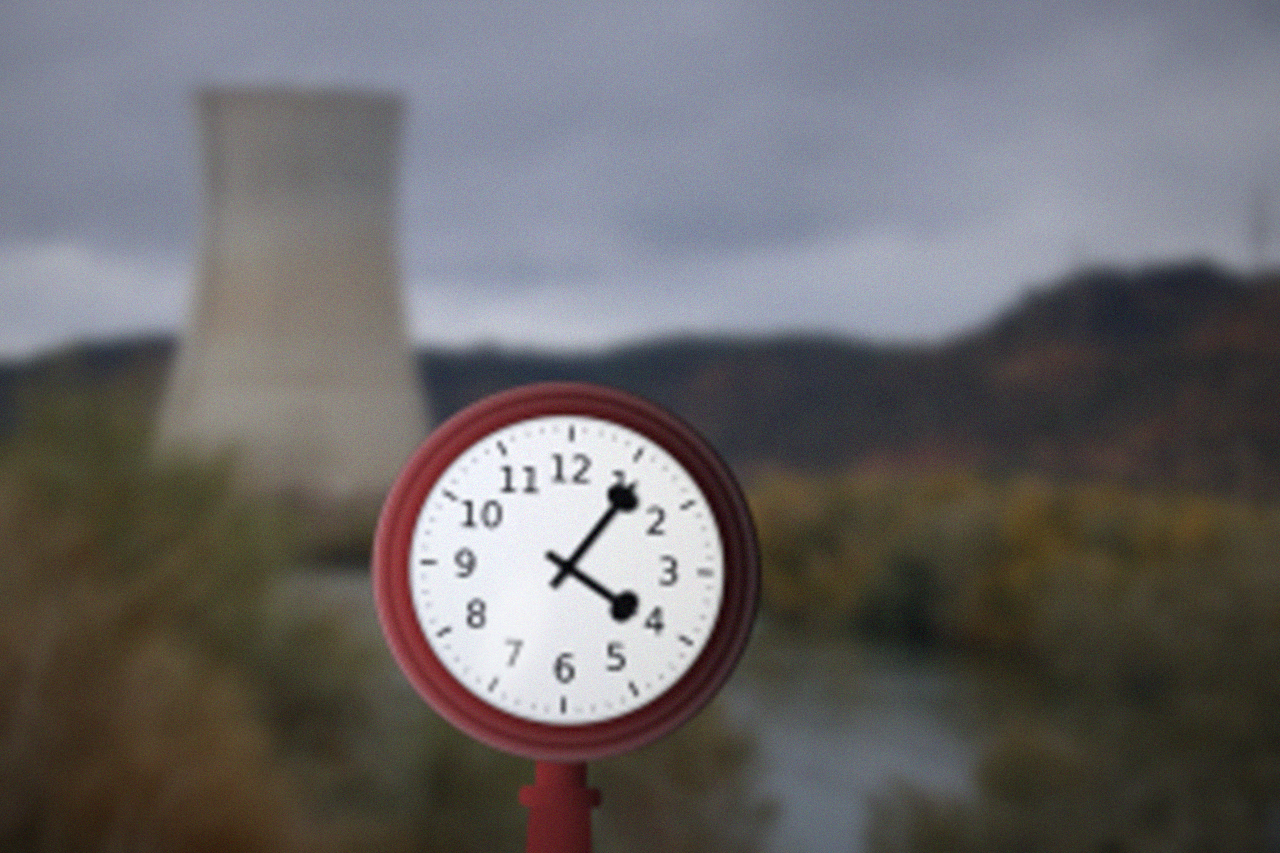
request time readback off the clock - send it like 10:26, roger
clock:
4:06
